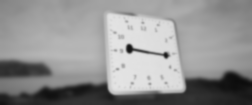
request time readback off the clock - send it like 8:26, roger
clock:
9:16
